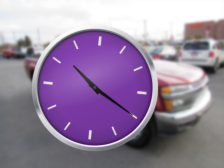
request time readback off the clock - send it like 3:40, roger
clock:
10:20
